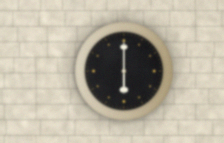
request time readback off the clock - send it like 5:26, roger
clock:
6:00
